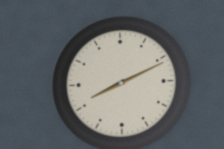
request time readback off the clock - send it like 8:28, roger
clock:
8:11
